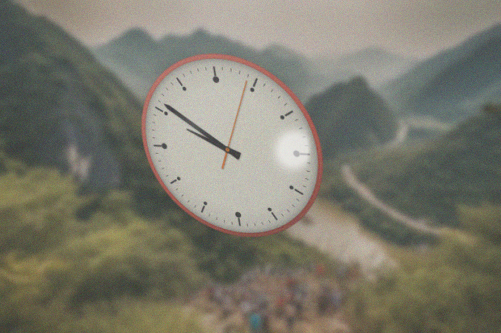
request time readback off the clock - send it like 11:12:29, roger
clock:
9:51:04
